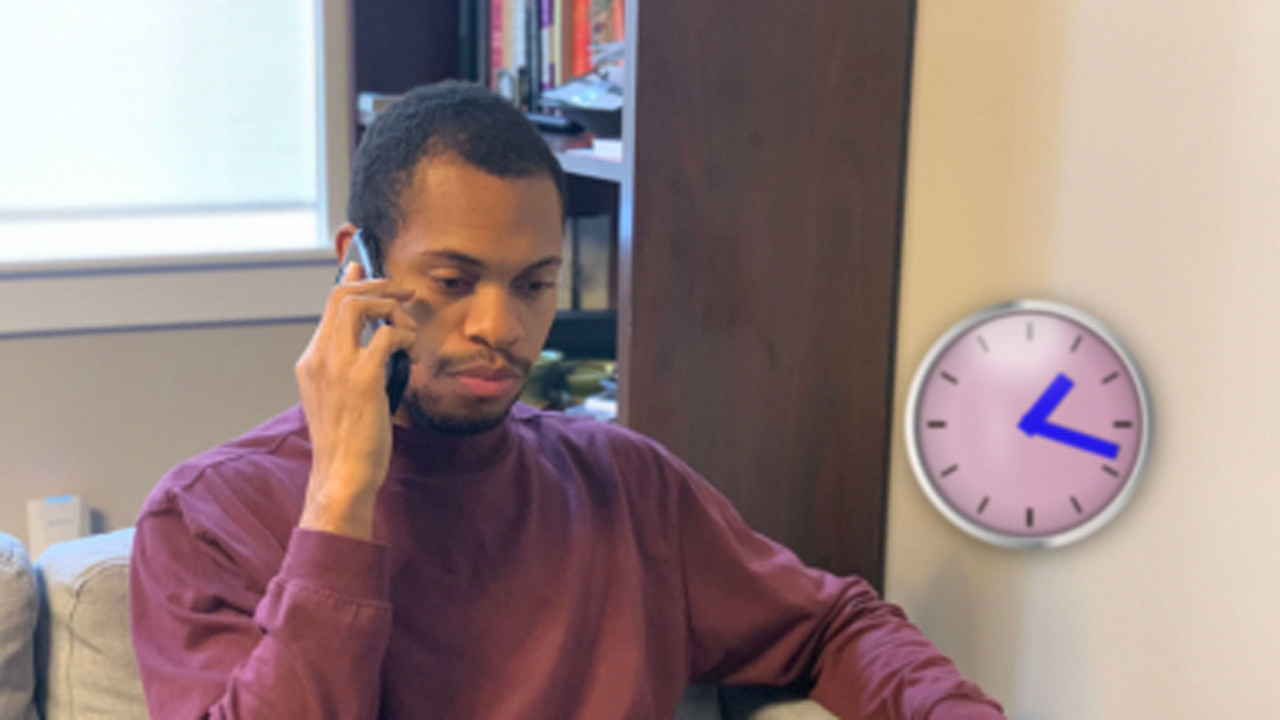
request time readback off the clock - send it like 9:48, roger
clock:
1:18
